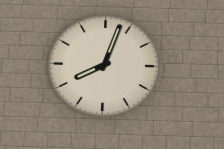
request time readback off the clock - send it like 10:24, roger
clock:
8:03
